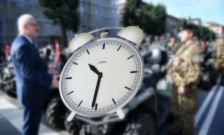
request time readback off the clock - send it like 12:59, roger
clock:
10:31
